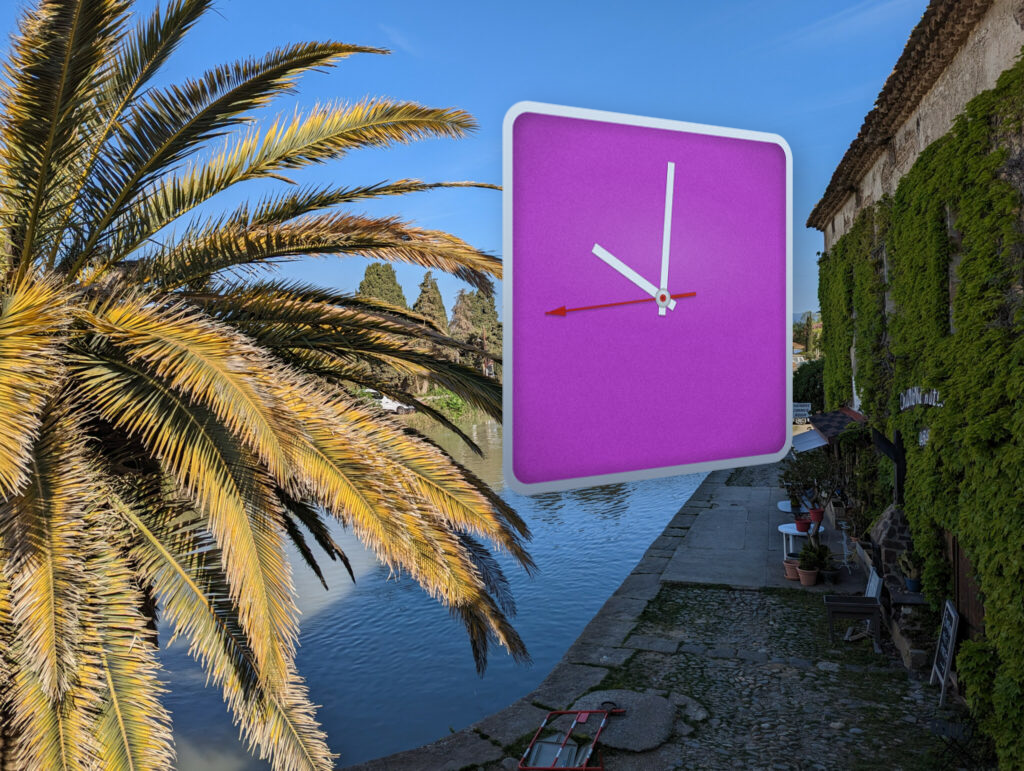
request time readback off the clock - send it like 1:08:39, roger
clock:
10:00:44
